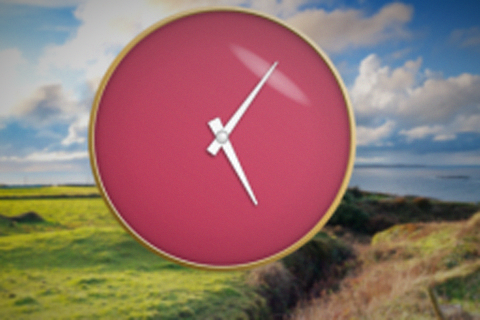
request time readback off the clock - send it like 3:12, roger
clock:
5:06
